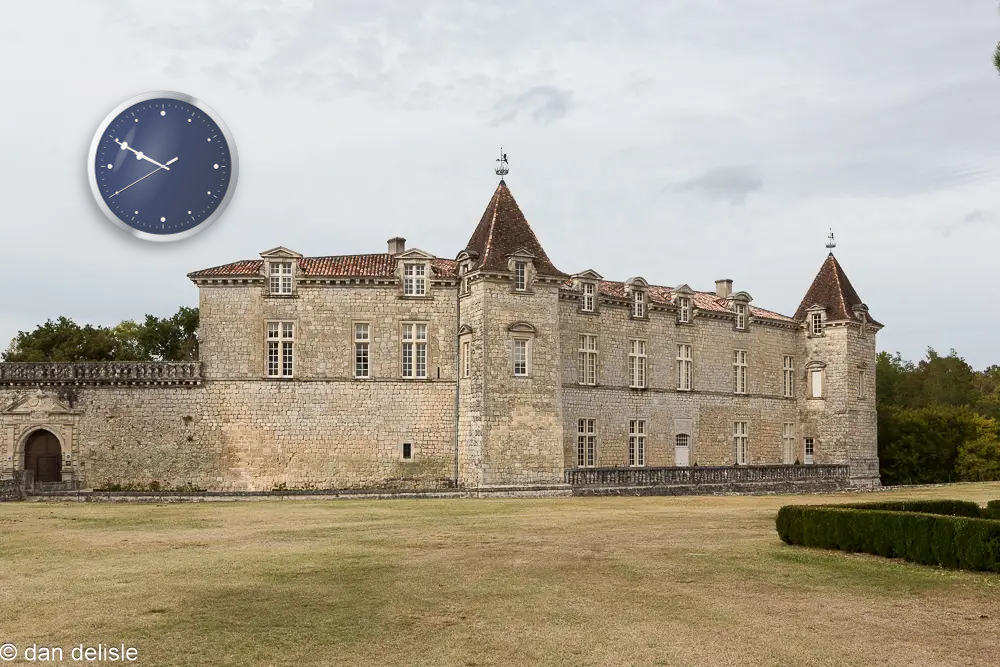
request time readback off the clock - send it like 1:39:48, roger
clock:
9:49:40
